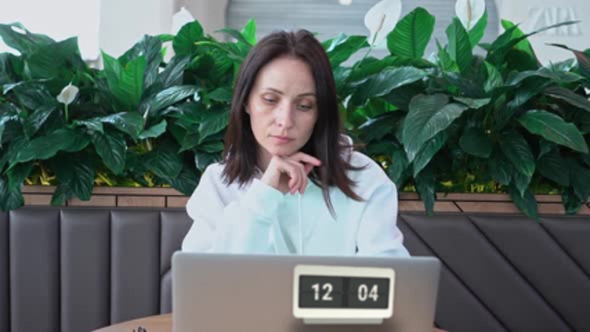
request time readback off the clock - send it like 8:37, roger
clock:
12:04
